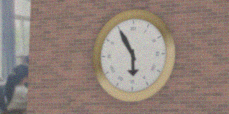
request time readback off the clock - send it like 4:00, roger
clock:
5:55
